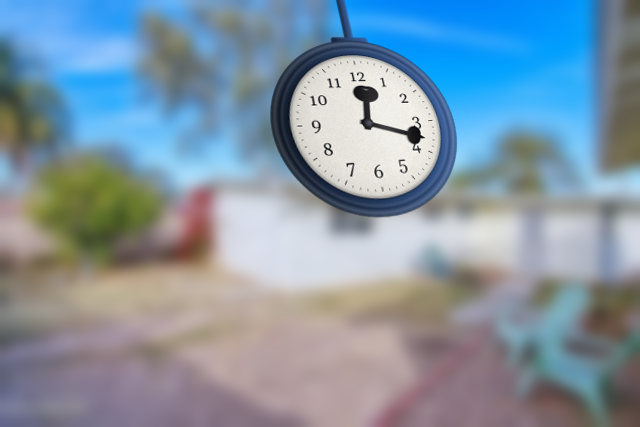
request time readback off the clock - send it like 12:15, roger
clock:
12:18
